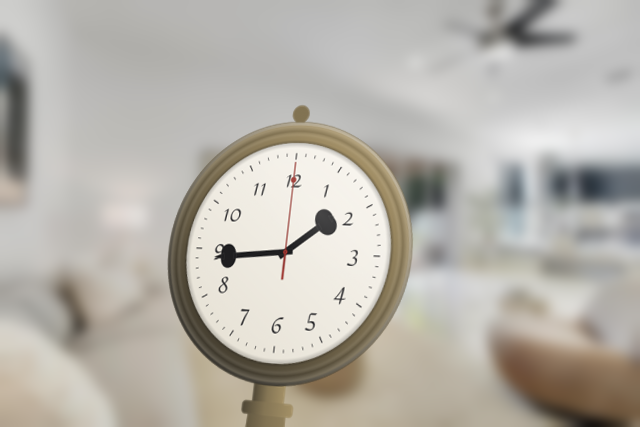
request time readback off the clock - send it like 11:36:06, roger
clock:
1:44:00
